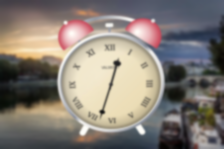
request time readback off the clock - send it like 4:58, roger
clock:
12:33
